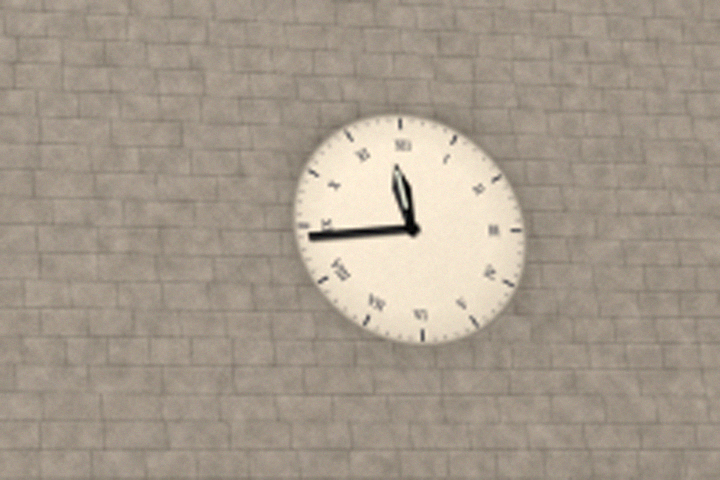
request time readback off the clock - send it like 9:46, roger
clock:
11:44
